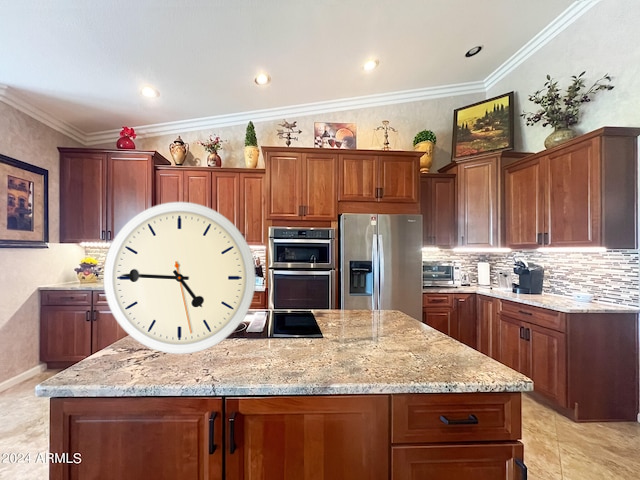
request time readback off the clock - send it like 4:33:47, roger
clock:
4:45:28
